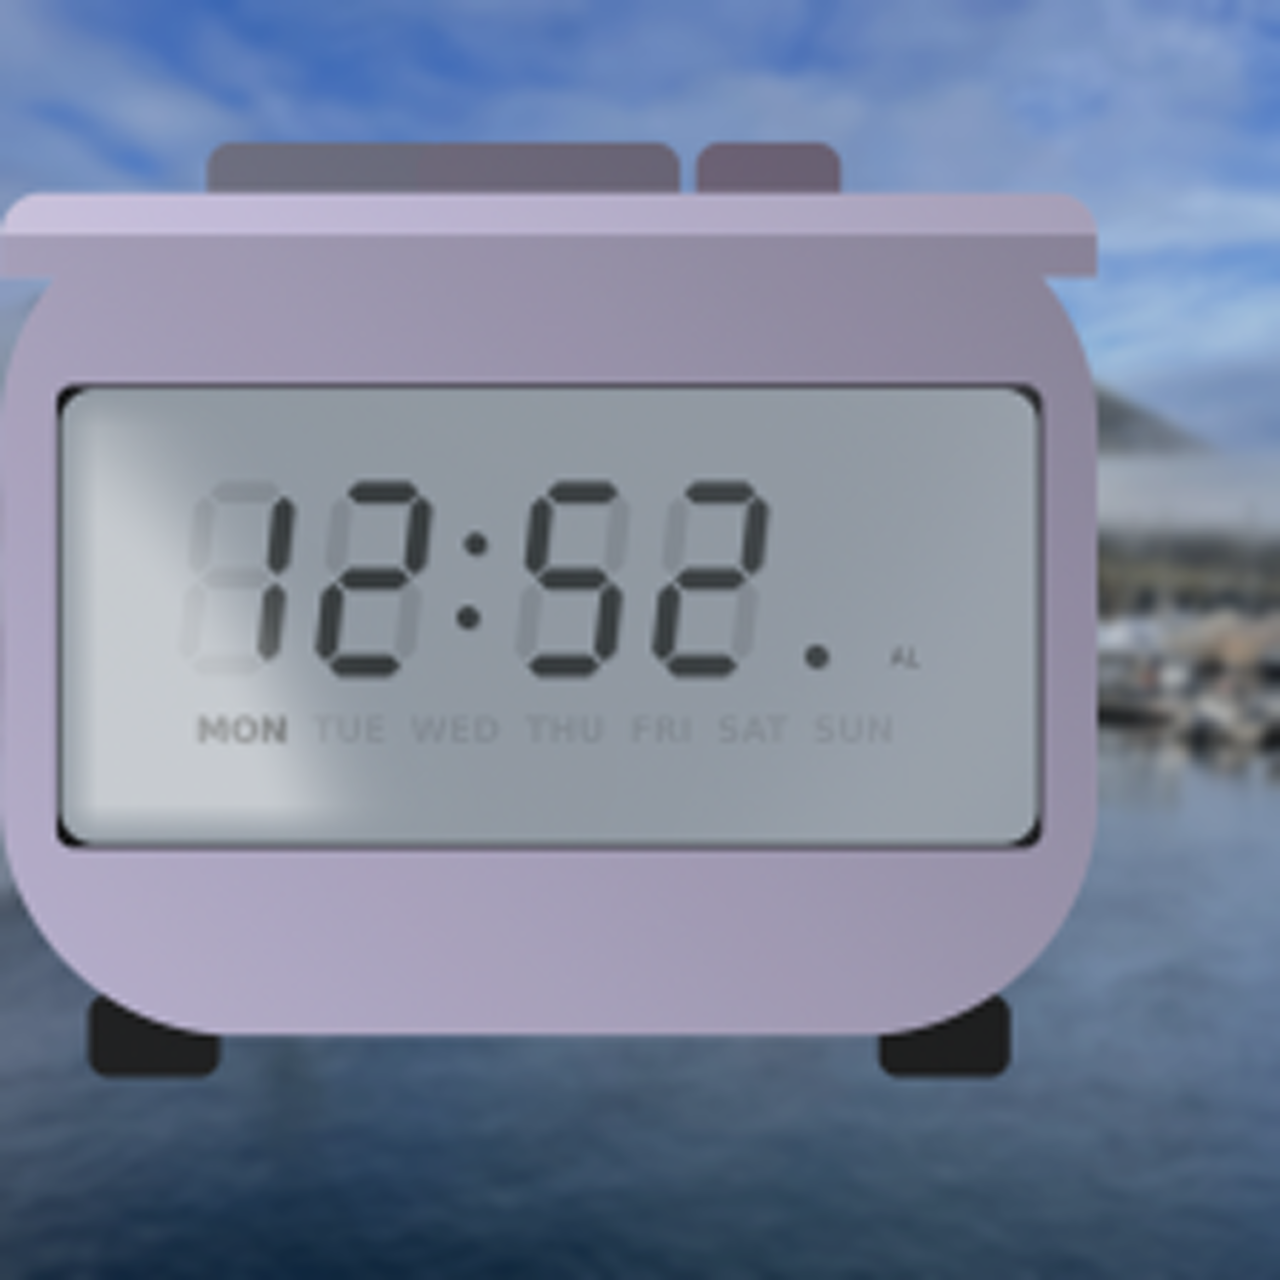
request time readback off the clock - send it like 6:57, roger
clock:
12:52
